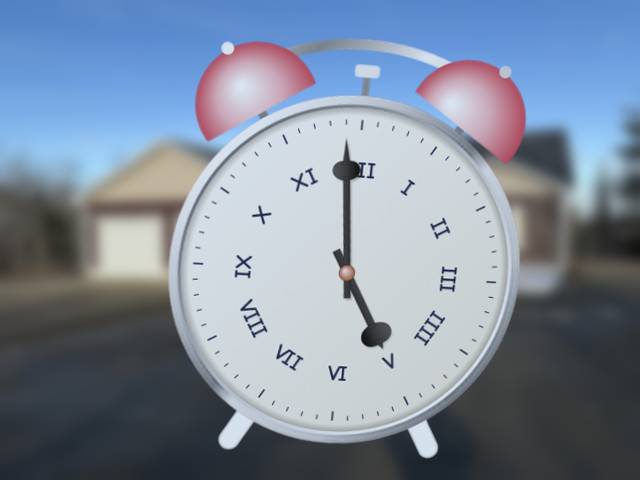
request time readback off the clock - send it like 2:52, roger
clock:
4:59
